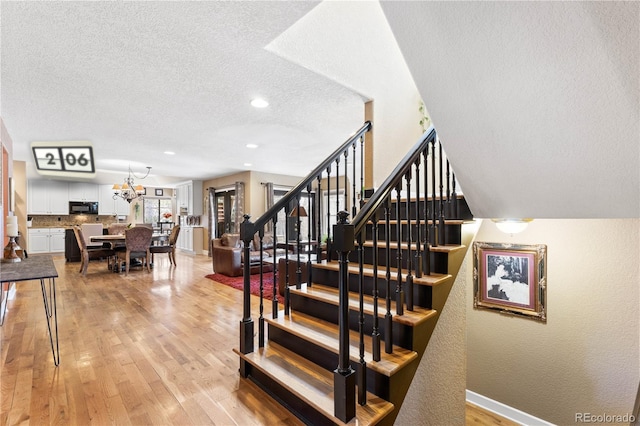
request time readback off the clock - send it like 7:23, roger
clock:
2:06
